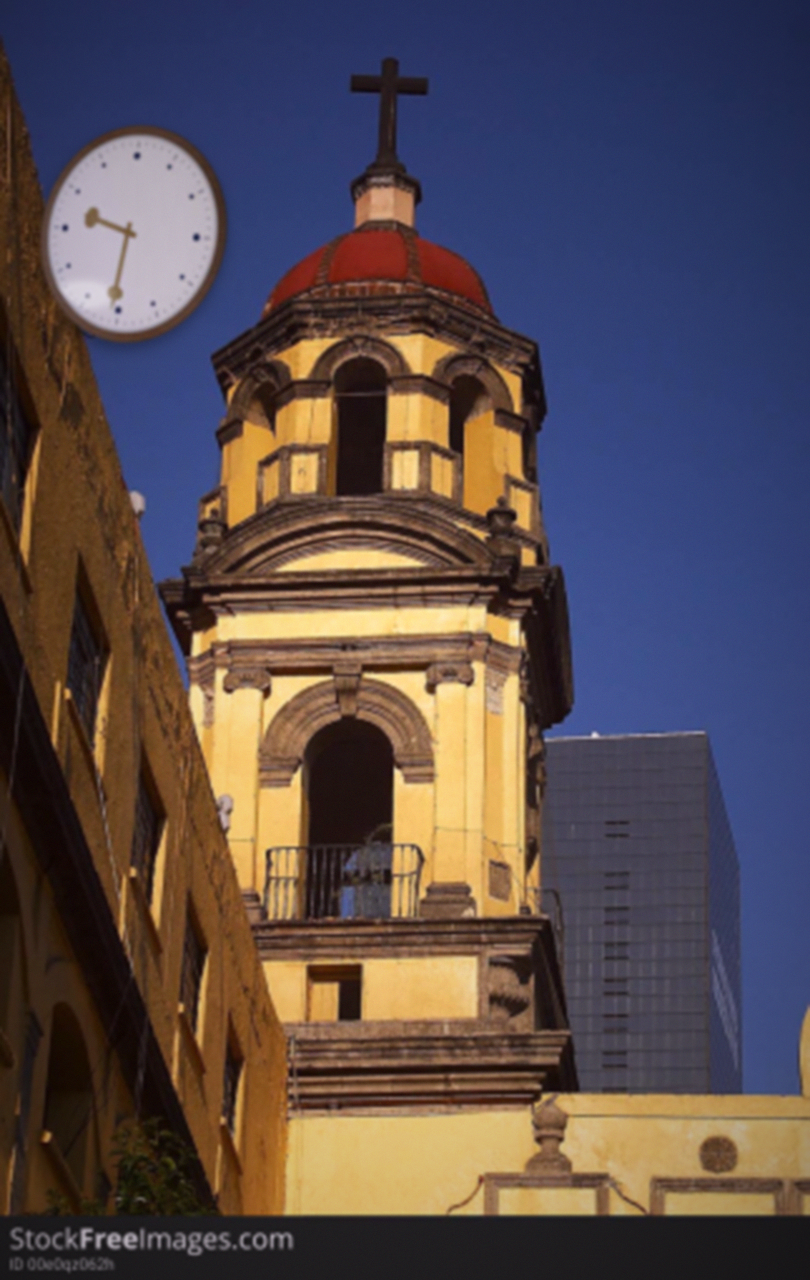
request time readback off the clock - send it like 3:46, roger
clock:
9:31
